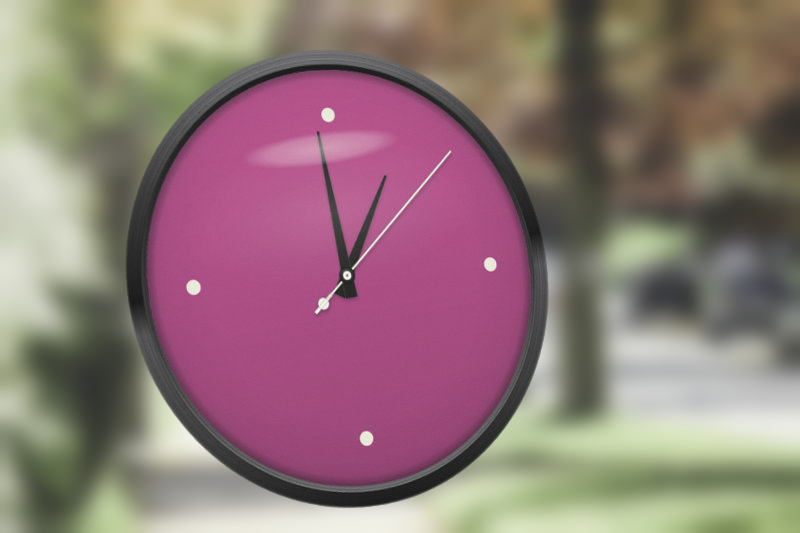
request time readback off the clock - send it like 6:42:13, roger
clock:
12:59:08
